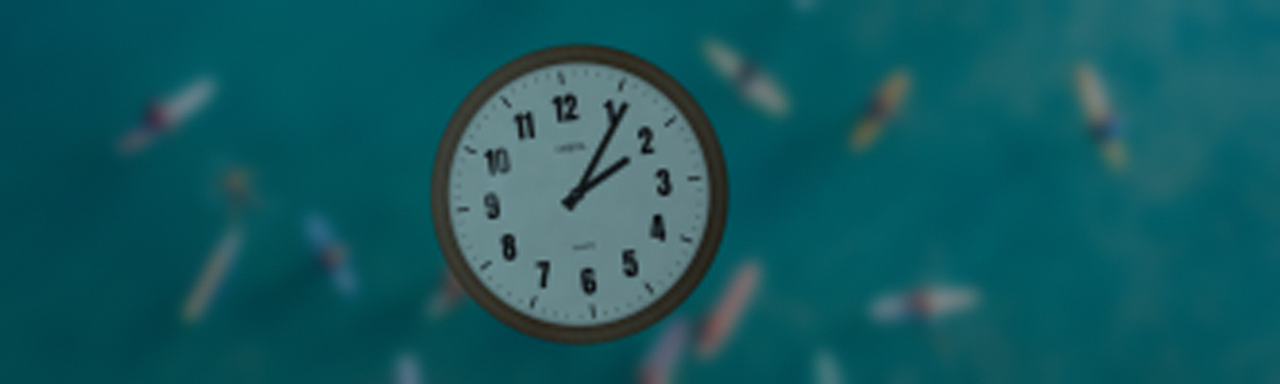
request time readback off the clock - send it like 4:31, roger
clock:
2:06
